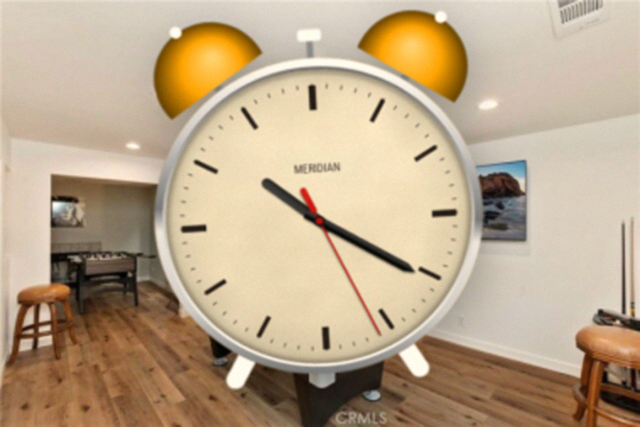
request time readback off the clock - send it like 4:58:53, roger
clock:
10:20:26
